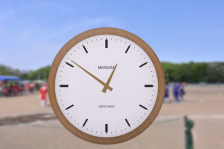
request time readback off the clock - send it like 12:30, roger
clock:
12:51
